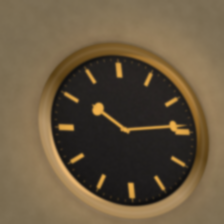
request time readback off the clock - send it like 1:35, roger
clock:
10:14
